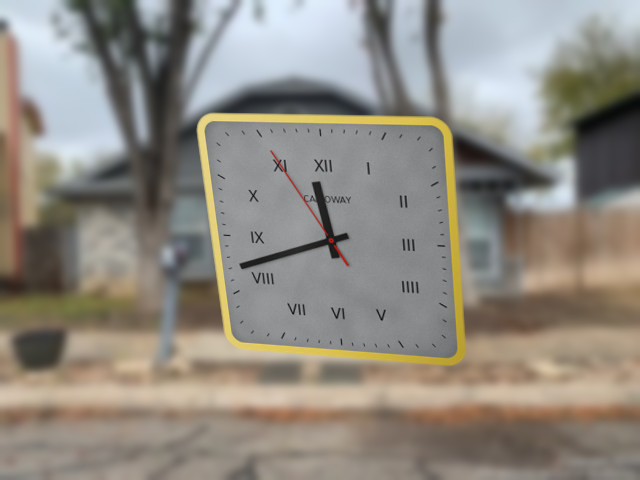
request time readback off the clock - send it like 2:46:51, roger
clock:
11:41:55
